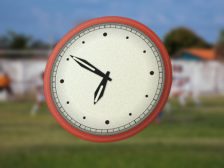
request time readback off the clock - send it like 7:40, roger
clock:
6:51
